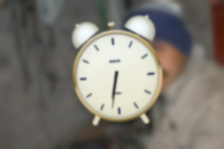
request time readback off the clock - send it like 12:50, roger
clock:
6:32
